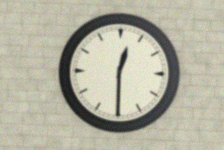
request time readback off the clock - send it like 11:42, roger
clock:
12:30
